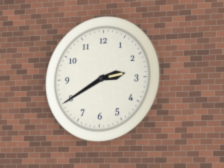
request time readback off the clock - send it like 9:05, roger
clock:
2:40
